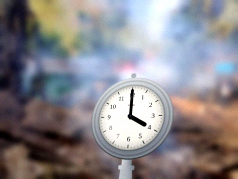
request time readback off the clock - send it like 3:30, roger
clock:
4:00
